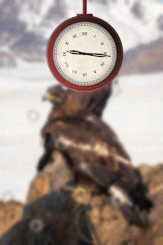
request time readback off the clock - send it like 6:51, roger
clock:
9:16
